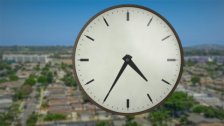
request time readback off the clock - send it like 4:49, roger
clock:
4:35
